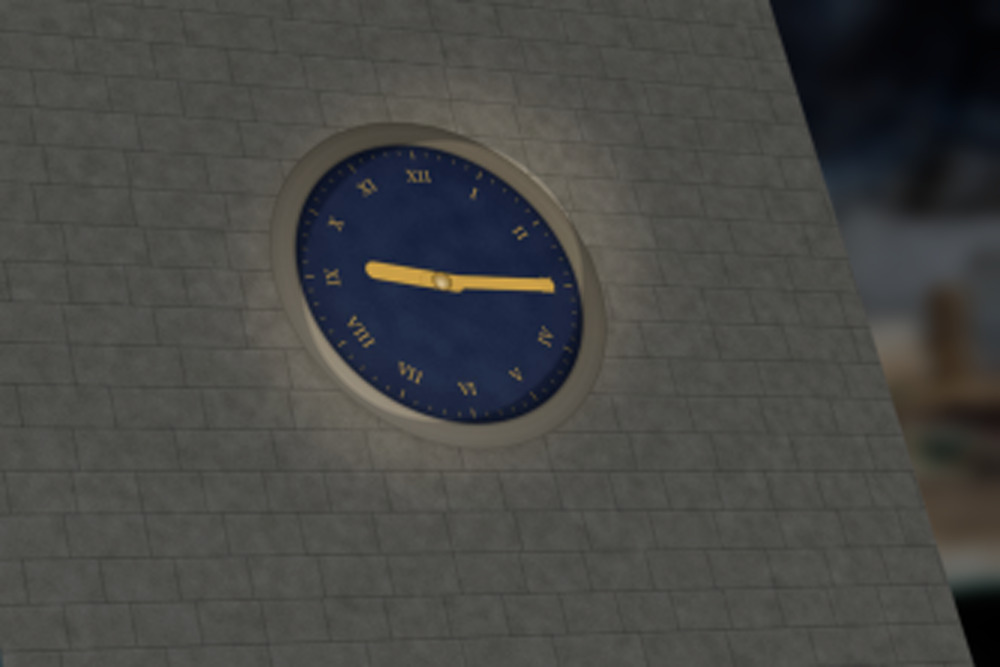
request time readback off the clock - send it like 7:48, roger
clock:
9:15
